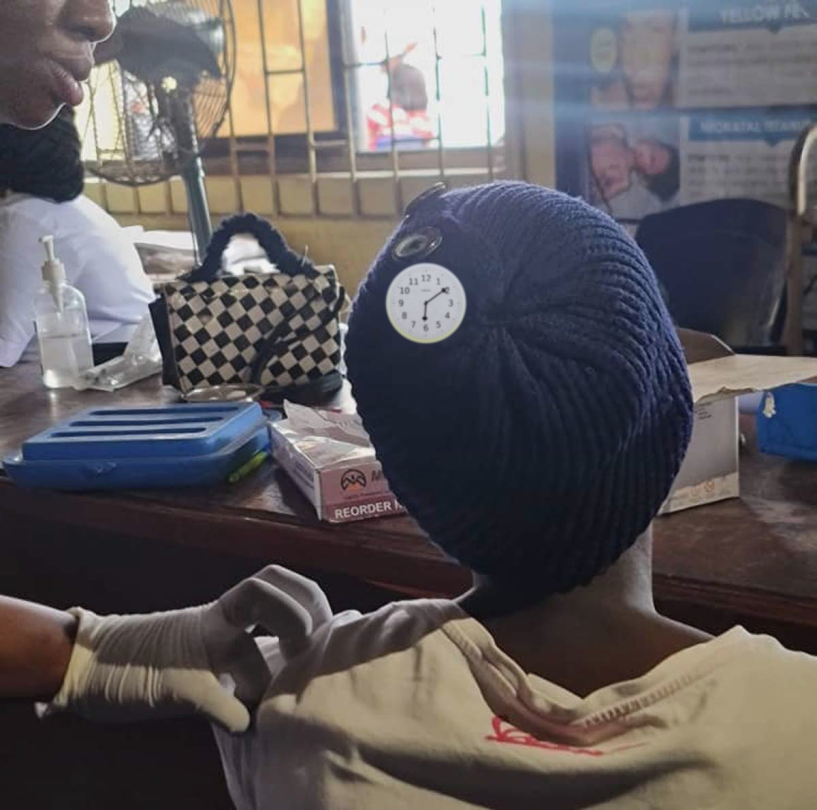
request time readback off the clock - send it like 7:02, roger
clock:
6:09
